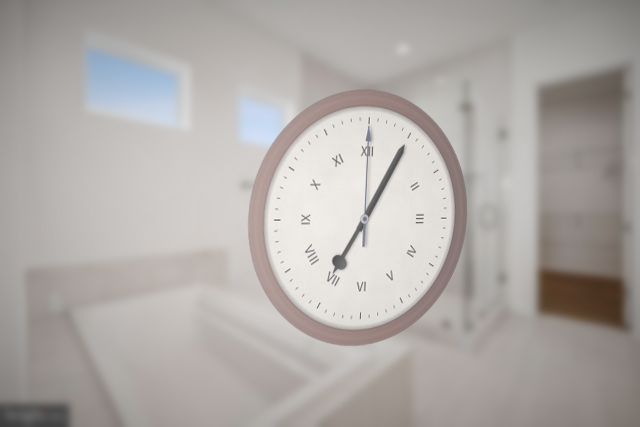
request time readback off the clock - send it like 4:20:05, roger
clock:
7:05:00
